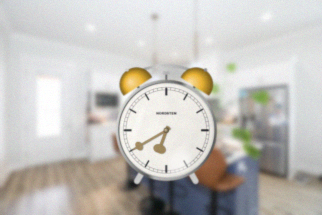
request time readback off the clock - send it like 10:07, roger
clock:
6:40
